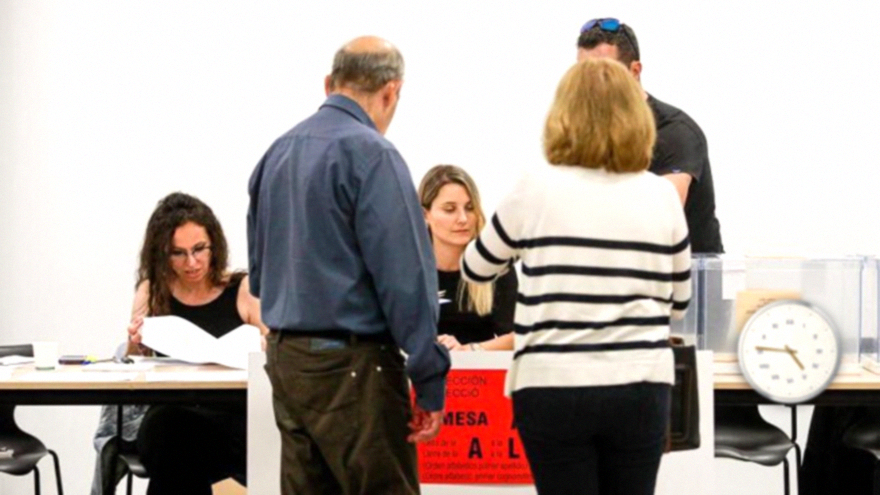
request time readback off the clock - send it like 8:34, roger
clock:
4:46
